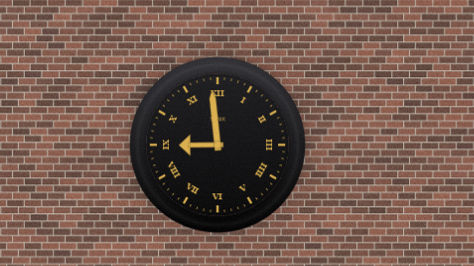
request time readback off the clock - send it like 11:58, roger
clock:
8:59
